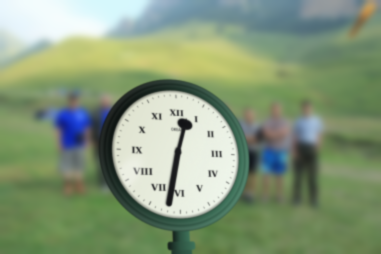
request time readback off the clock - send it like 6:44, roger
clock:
12:32
